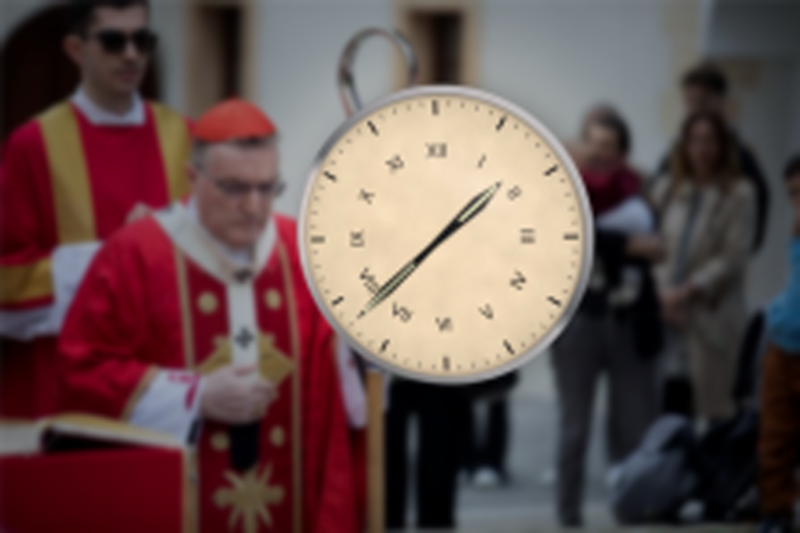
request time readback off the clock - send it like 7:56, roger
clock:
1:38
